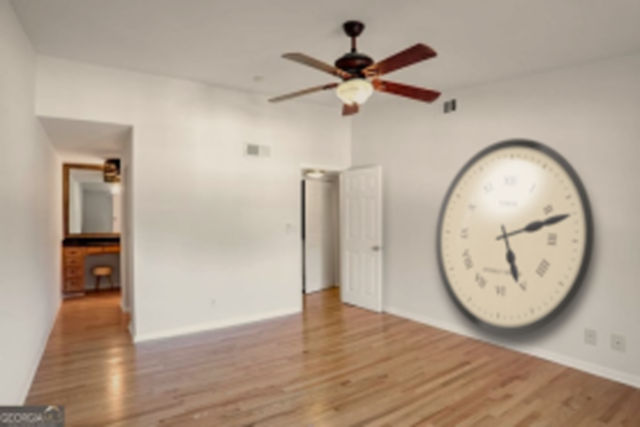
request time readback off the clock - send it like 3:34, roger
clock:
5:12
